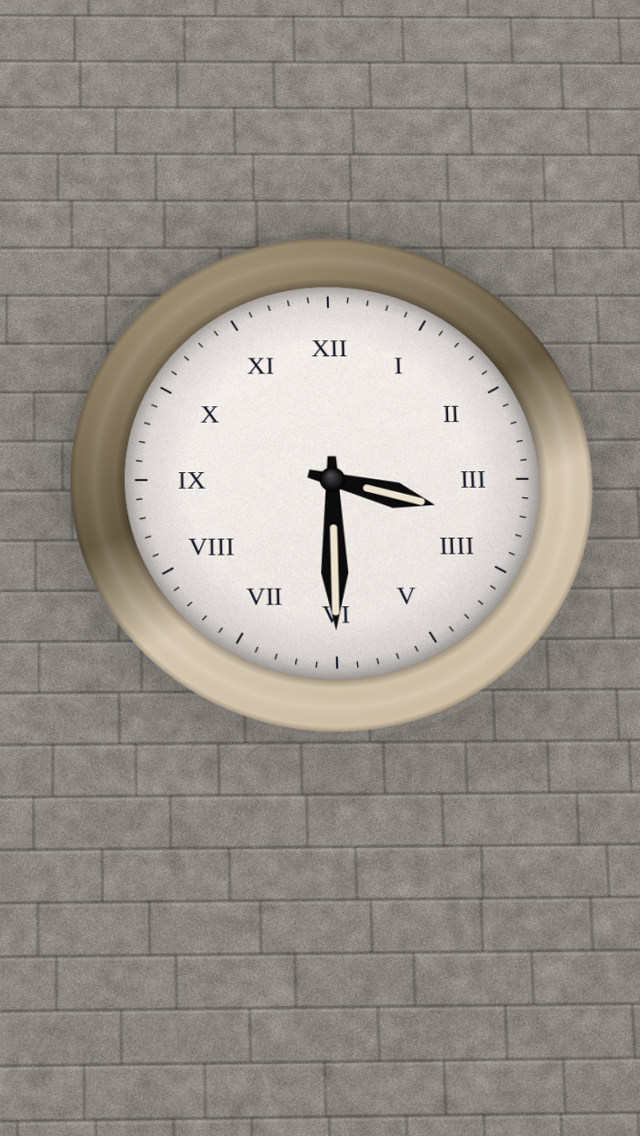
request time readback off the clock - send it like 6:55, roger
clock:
3:30
